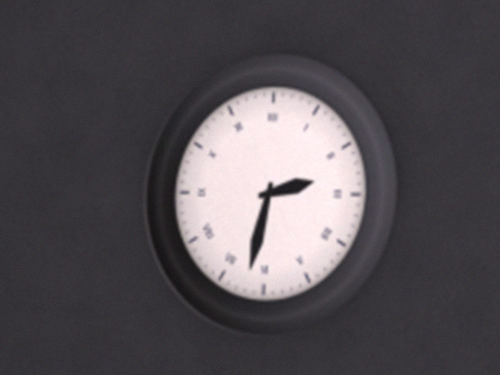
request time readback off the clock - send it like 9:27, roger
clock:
2:32
